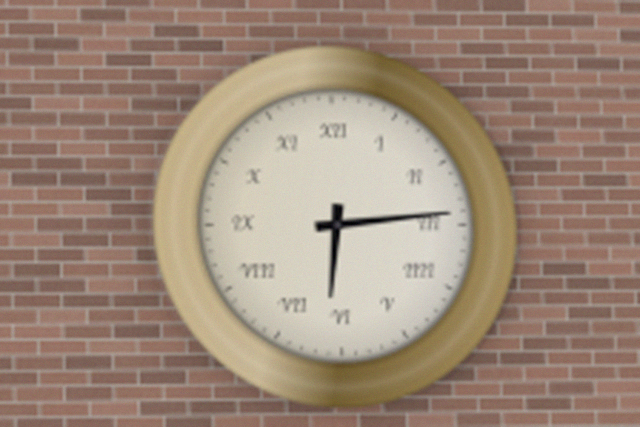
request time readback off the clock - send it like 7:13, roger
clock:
6:14
